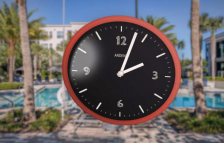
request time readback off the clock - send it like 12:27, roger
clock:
2:03
